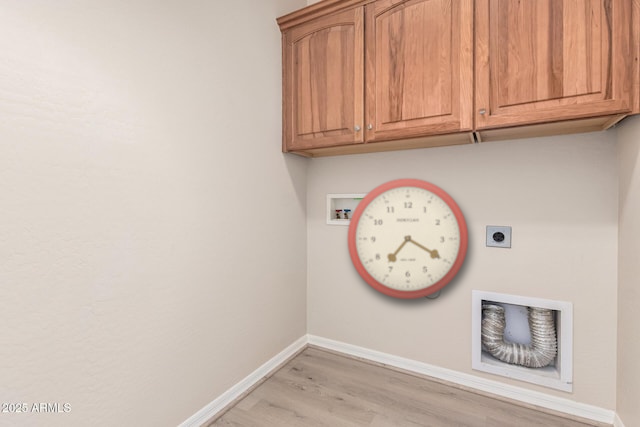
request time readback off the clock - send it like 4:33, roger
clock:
7:20
